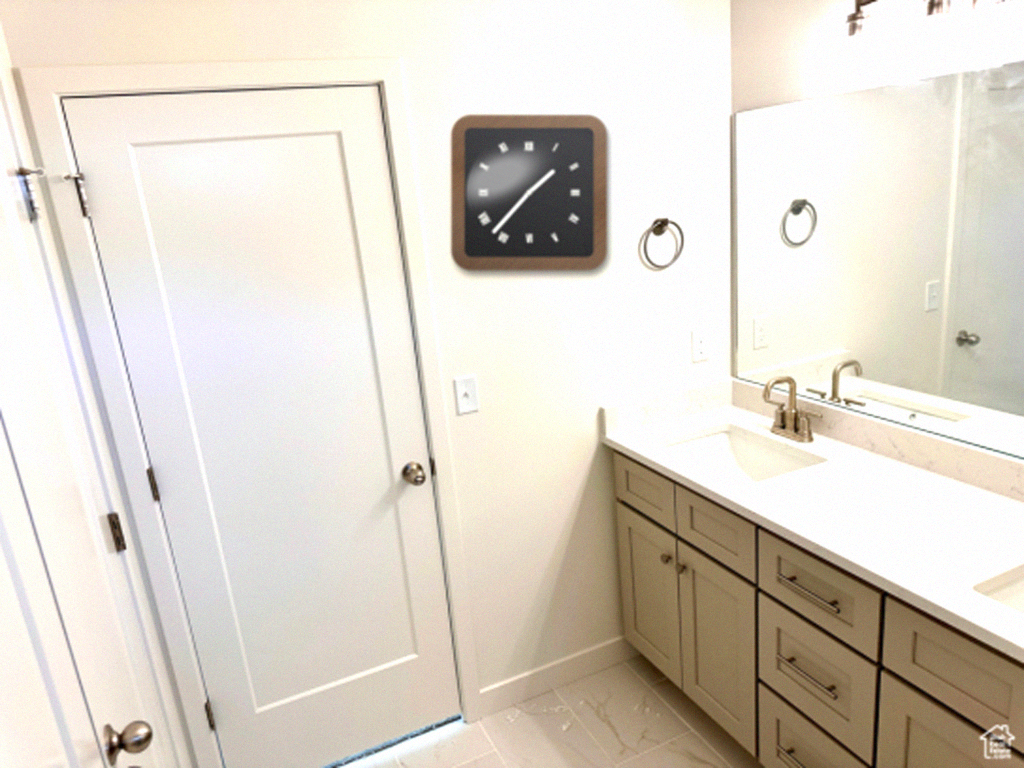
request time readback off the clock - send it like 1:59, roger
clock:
1:37
